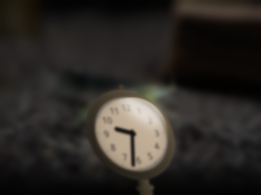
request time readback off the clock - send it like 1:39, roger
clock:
9:32
